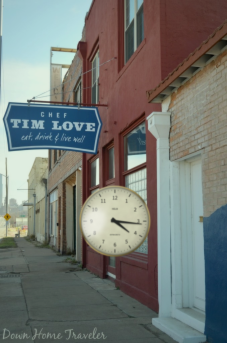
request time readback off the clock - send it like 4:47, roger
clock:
4:16
